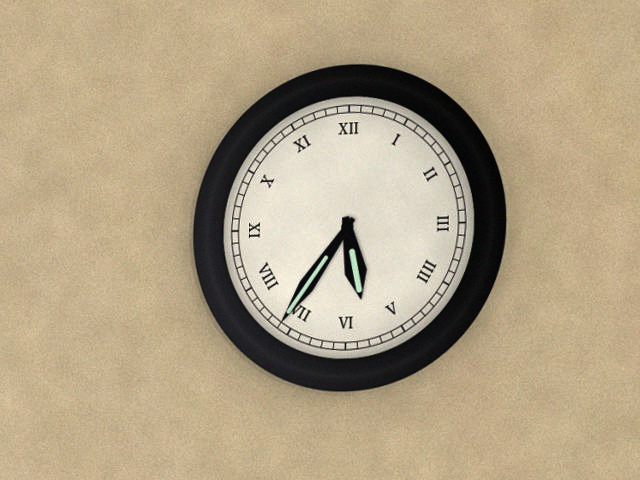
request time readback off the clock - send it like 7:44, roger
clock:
5:36
